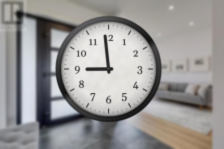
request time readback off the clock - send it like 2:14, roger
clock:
8:59
